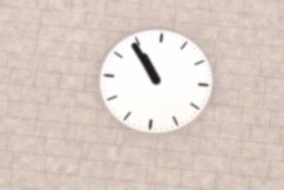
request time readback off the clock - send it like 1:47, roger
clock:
10:54
